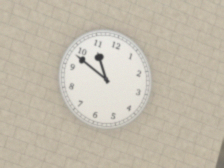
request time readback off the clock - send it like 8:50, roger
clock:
10:48
